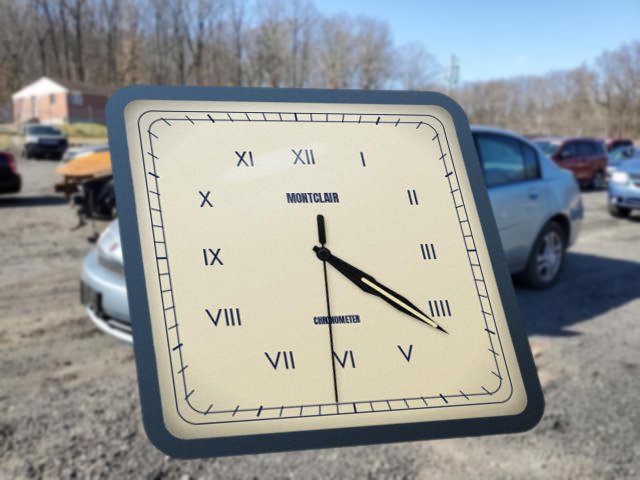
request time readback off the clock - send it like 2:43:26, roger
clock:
4:21:31
